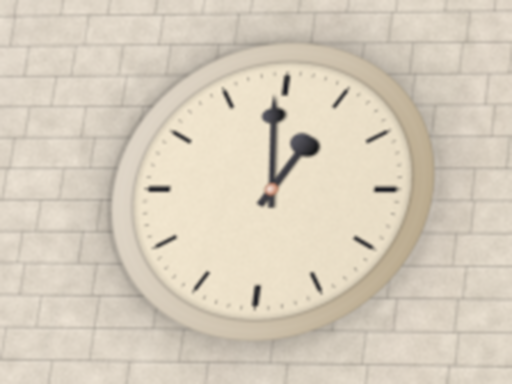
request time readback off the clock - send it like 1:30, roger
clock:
12:59
